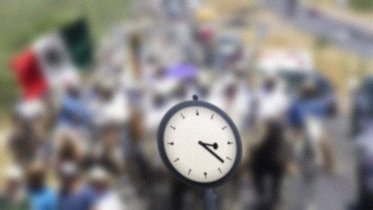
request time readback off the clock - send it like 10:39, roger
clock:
3:22
